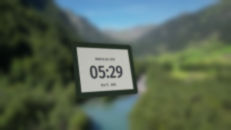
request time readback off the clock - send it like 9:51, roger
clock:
5:29
